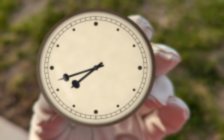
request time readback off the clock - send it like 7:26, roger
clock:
7:42
